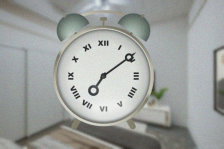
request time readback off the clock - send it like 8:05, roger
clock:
7:09
